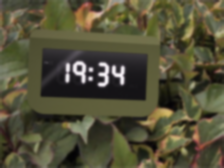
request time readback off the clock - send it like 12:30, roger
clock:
19:34
